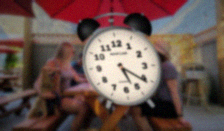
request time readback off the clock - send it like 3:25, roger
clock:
5:21
